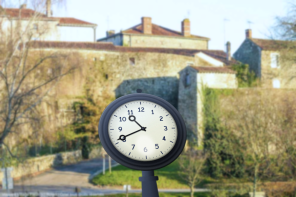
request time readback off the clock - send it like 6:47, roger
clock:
10:41
